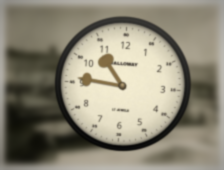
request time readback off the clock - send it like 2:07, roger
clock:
10:46
